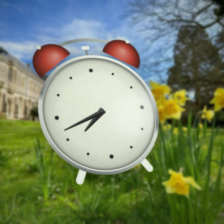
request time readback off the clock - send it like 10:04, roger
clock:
7:42
